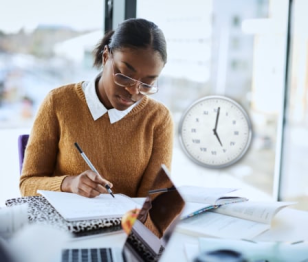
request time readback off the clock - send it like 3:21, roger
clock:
5:01
